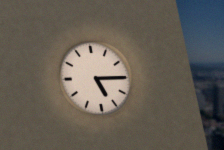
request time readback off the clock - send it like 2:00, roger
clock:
5:15
